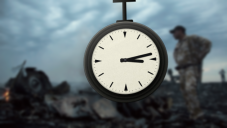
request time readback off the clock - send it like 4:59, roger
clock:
3:13
